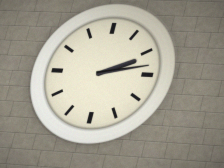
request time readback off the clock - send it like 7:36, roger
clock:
2:13
